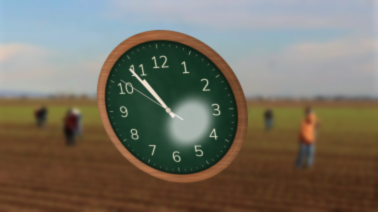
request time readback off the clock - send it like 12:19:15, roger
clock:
10:53:51
